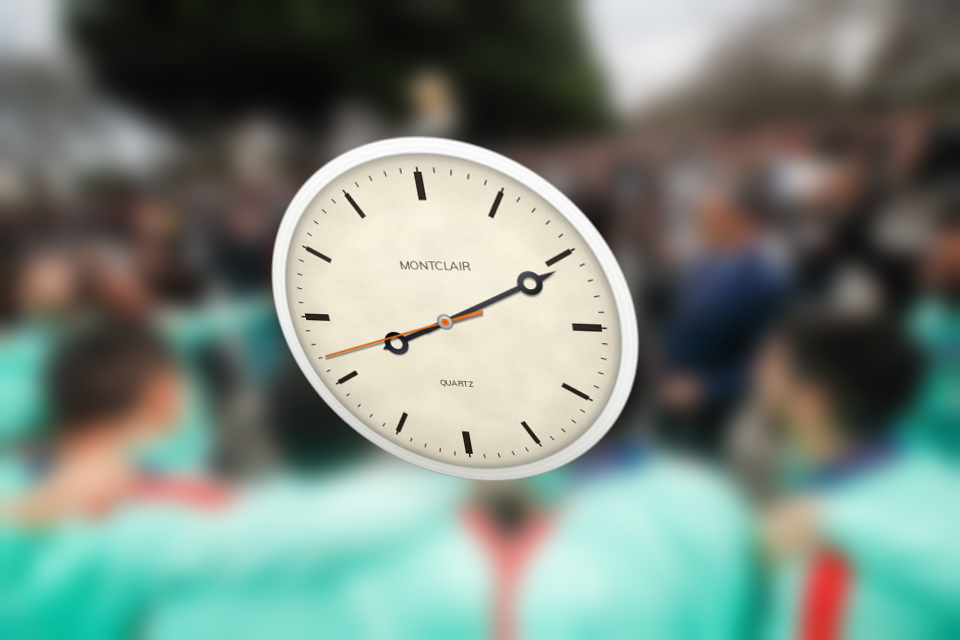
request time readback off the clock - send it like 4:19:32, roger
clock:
8:10:42
